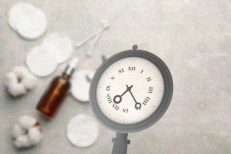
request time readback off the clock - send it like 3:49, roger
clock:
7:24
